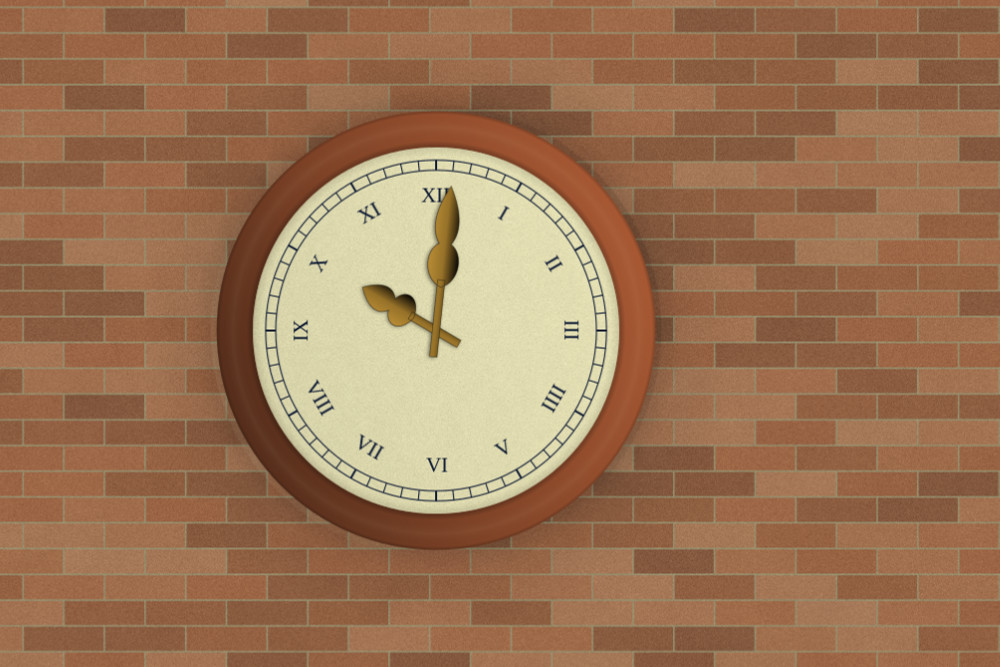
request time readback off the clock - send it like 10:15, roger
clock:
10:01
